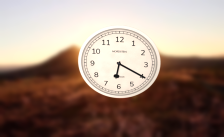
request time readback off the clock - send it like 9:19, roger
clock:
6:20
